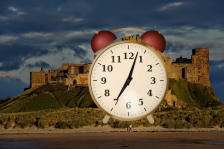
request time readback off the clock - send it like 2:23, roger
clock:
7:03
